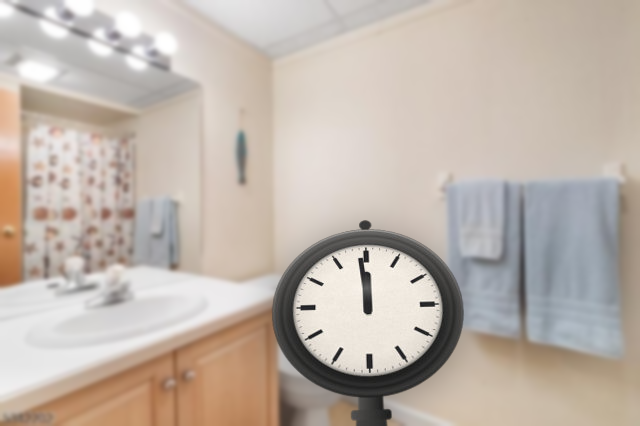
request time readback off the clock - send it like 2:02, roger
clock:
11:59
